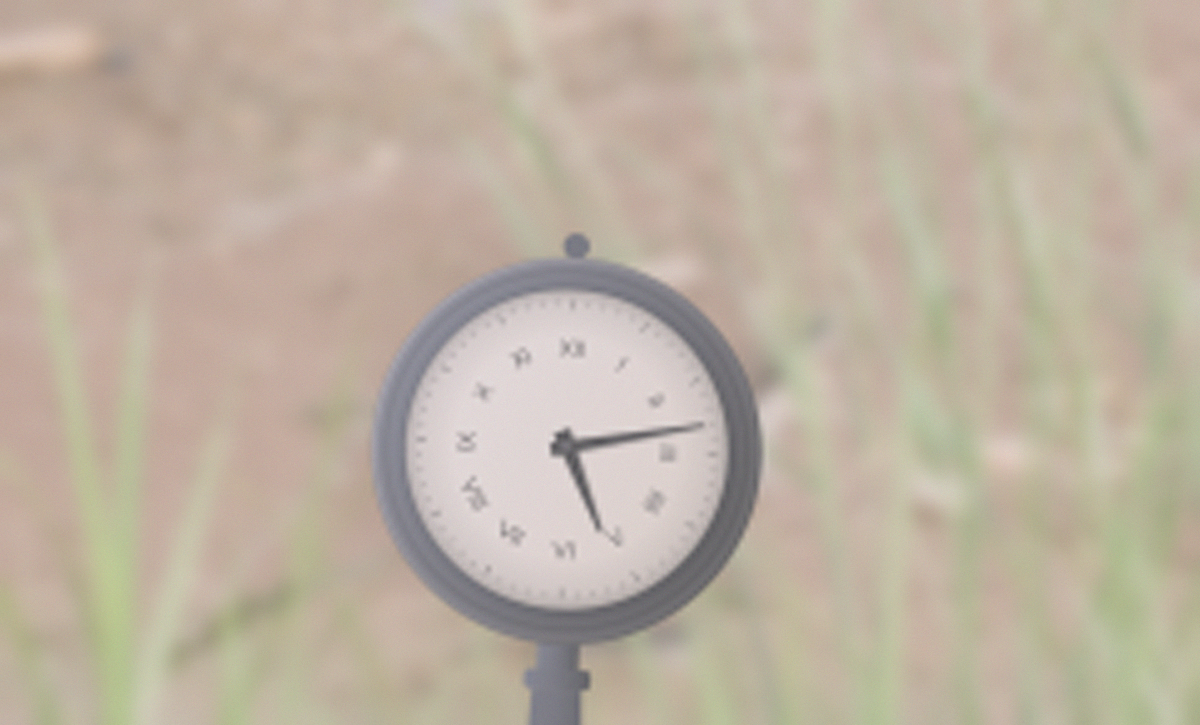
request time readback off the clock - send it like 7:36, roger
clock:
5:13
